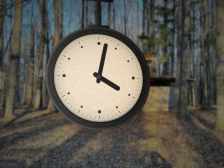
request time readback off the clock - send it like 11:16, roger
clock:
4:02
